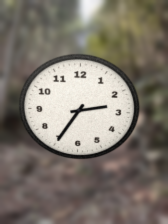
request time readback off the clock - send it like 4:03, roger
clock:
2:35
